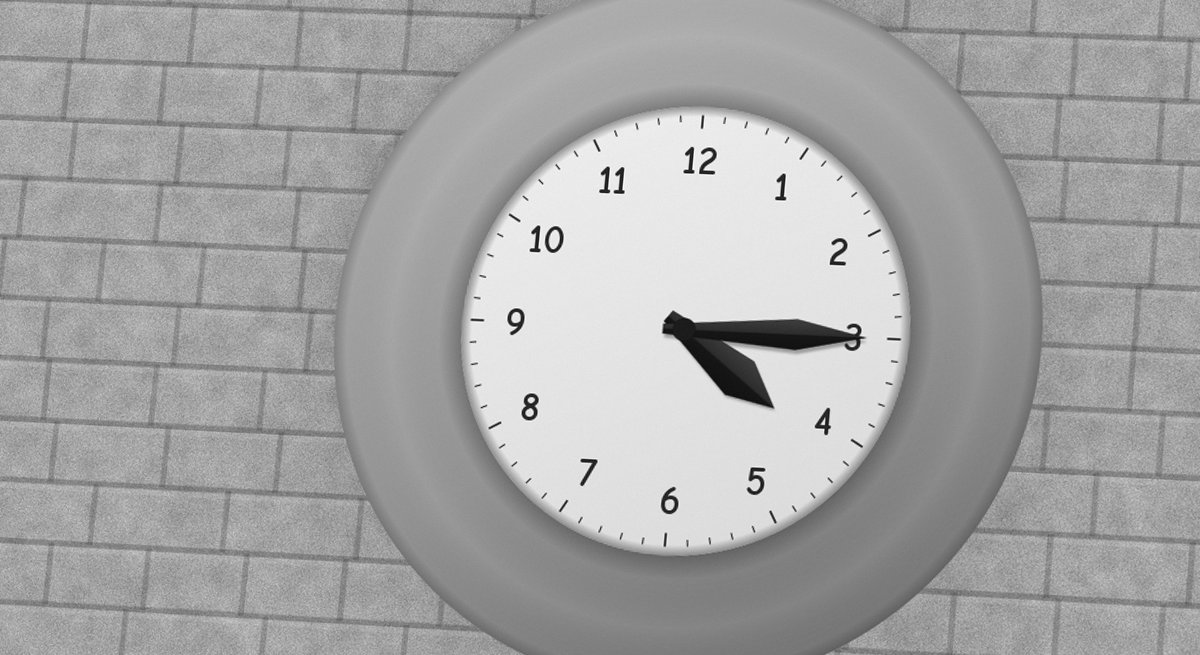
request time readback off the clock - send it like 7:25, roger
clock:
4:15
